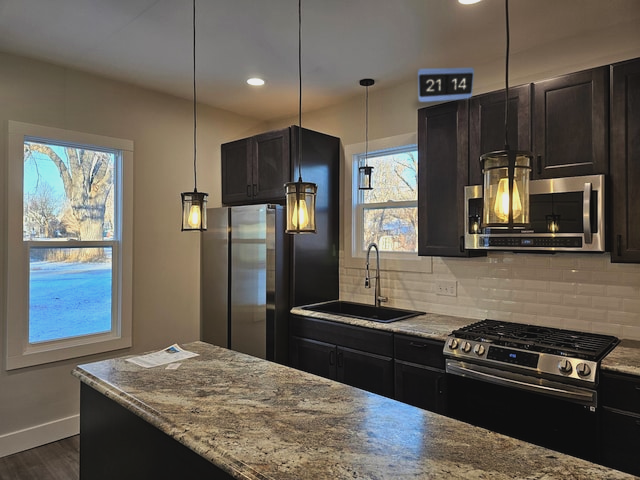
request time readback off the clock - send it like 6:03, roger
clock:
21:14
